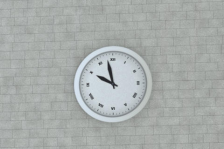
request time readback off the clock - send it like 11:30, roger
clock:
9:58
